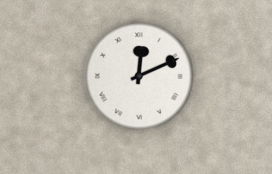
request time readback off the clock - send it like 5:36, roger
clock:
12:11
